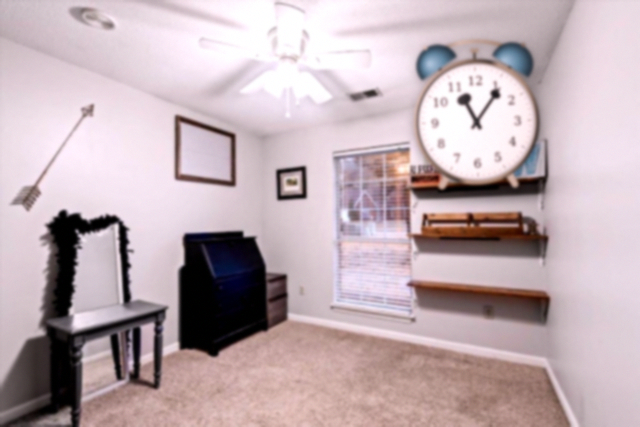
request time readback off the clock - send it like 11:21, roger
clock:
11:06
